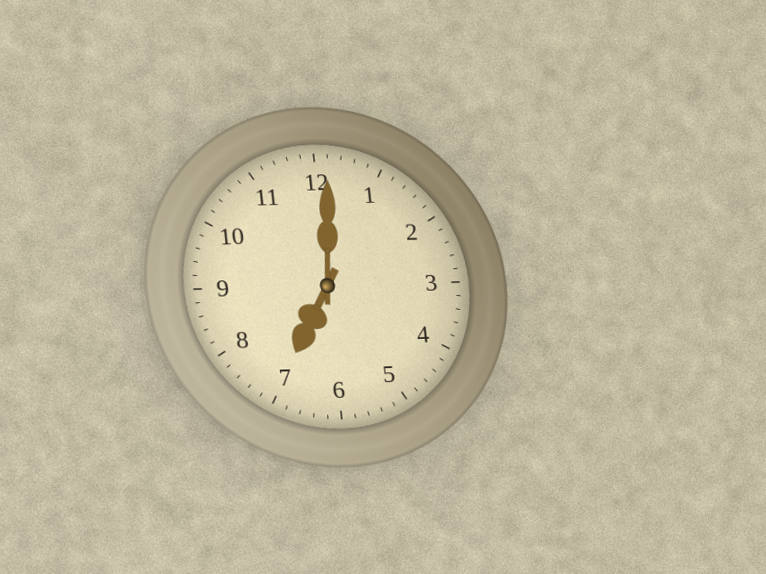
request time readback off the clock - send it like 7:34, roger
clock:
7:01
